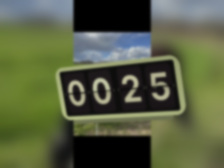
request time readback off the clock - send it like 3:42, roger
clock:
0:25
